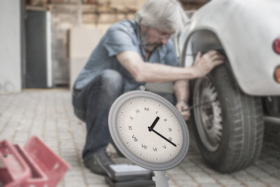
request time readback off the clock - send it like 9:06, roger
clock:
1:21
